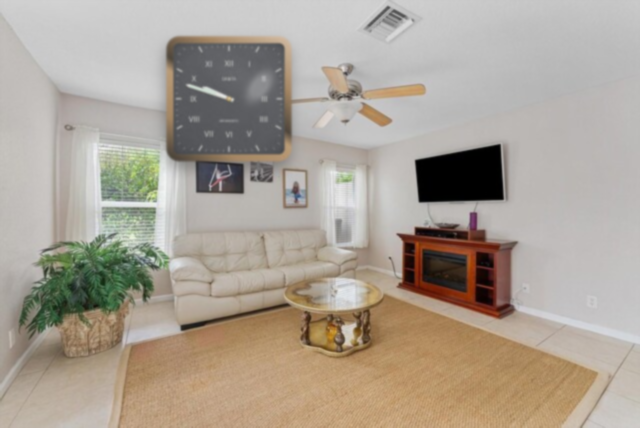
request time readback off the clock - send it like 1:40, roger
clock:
9:48
